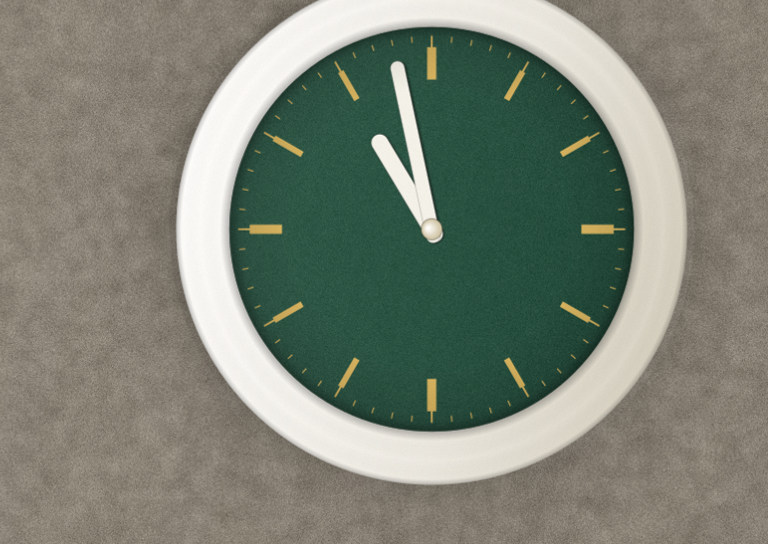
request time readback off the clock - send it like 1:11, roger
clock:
10:58
